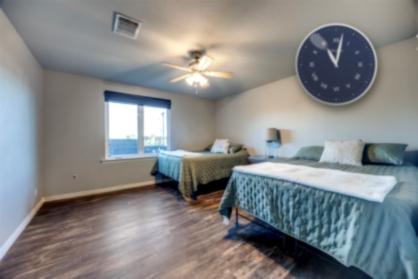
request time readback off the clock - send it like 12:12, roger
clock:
11:02
